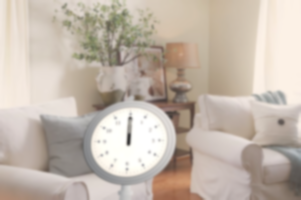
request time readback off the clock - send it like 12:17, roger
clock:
12:00
